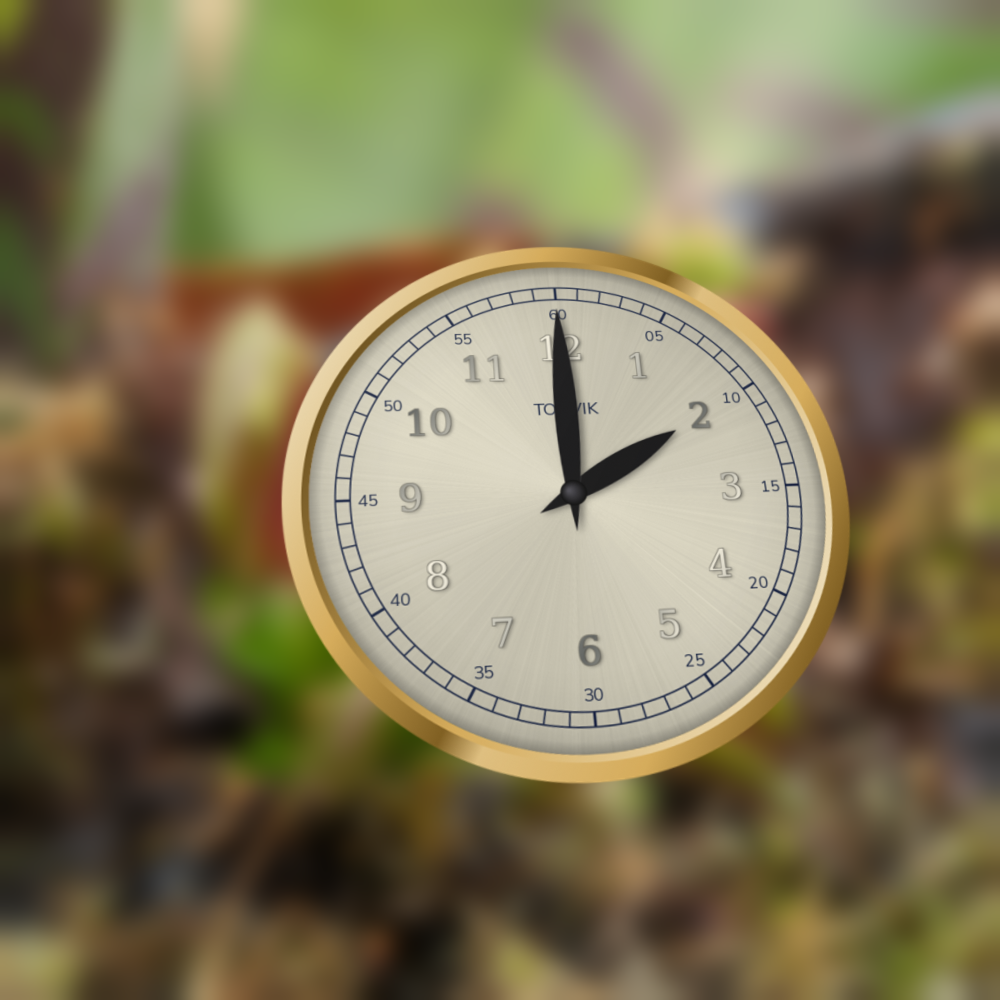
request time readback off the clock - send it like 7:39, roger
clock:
2:00
